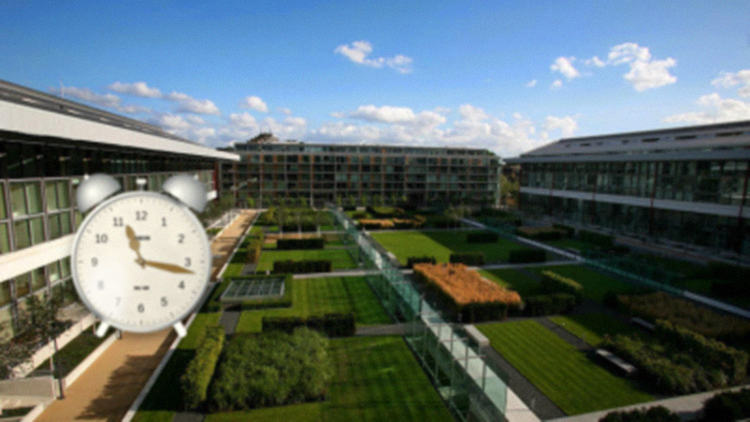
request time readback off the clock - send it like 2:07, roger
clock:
11:17
